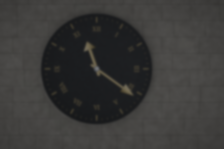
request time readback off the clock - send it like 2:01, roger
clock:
11:21
